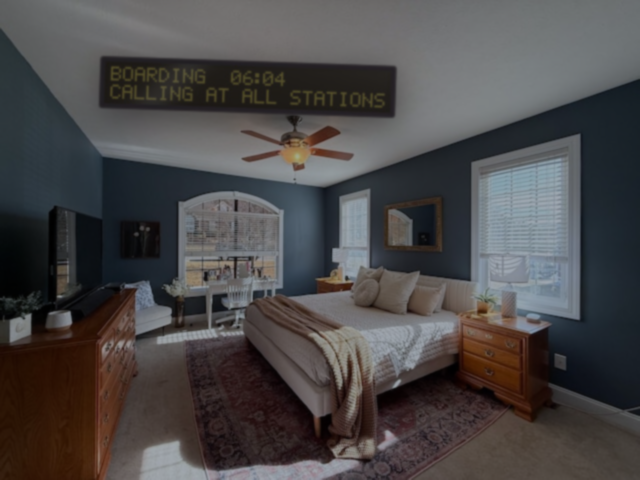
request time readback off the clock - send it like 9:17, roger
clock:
6:04
